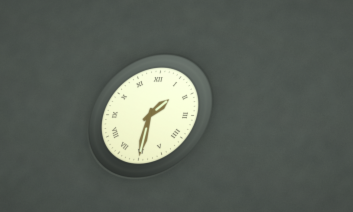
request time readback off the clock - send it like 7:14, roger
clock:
1:30
